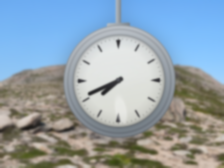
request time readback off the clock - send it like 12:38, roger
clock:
7:41
